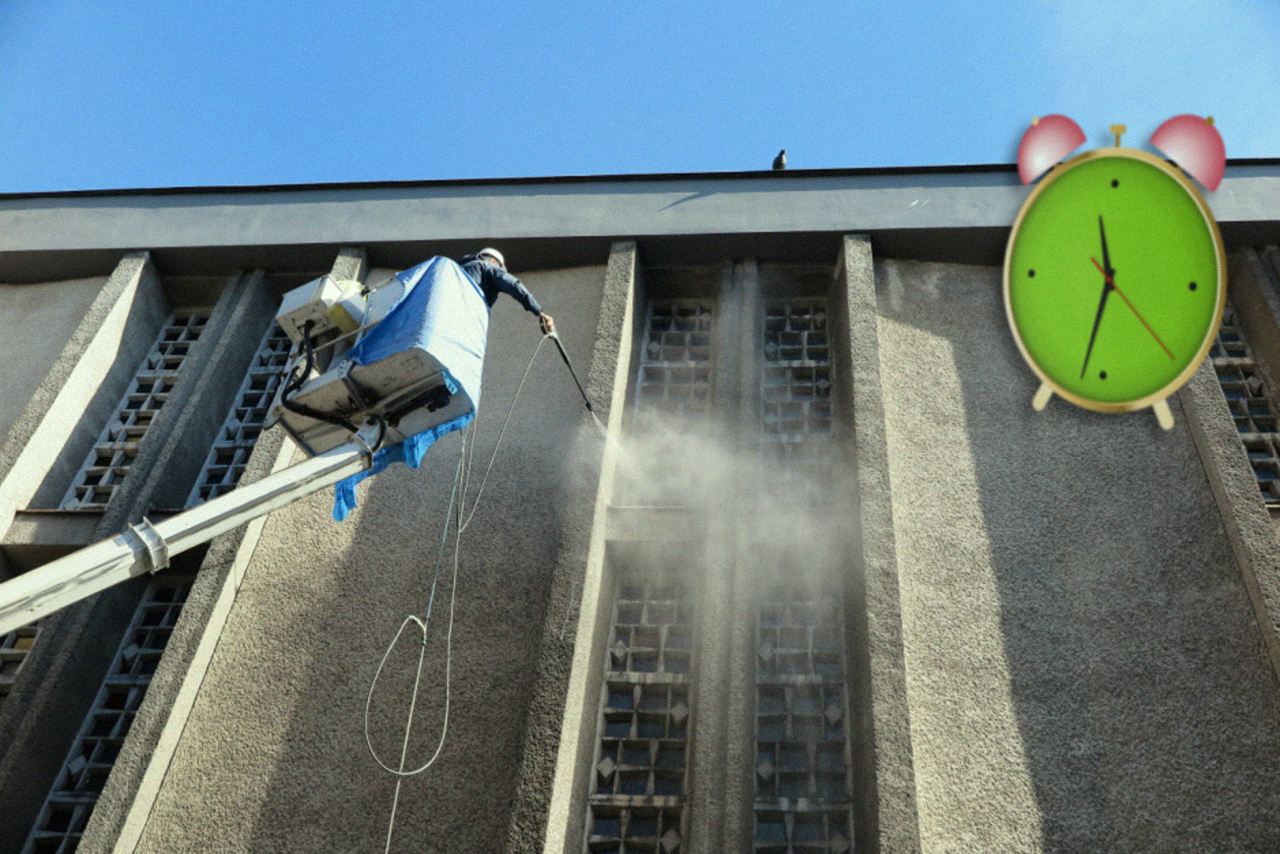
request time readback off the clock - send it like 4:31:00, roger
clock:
11:32:22
